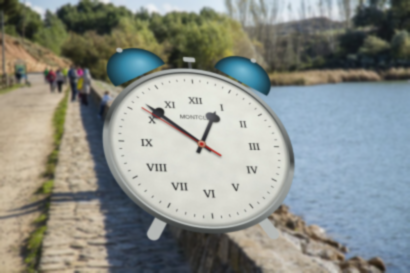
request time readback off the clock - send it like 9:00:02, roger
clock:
12:51:51
